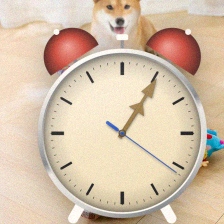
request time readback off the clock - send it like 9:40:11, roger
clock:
1:05:21
